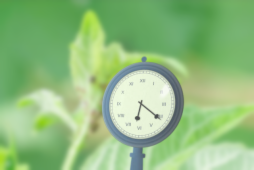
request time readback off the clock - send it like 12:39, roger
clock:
6:21
